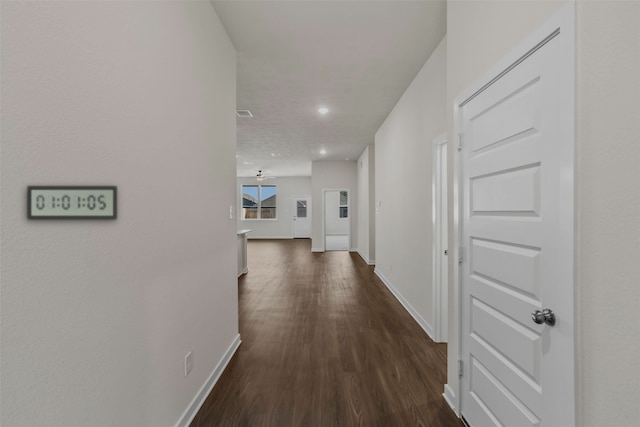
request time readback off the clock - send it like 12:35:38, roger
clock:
1:01:05
